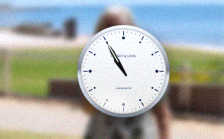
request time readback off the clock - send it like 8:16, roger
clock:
10:55
